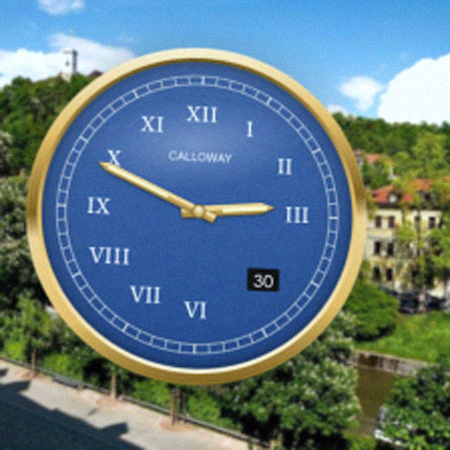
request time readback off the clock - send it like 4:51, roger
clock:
2:49
